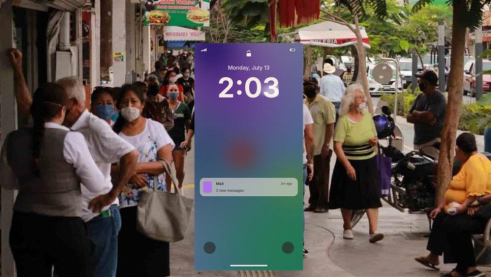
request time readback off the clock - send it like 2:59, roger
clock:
2:03
